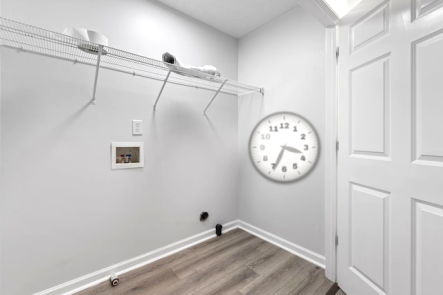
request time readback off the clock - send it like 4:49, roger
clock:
3:34
